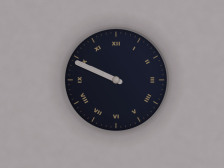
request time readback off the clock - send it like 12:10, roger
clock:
9:49
